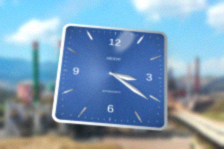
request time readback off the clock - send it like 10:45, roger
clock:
3:21
